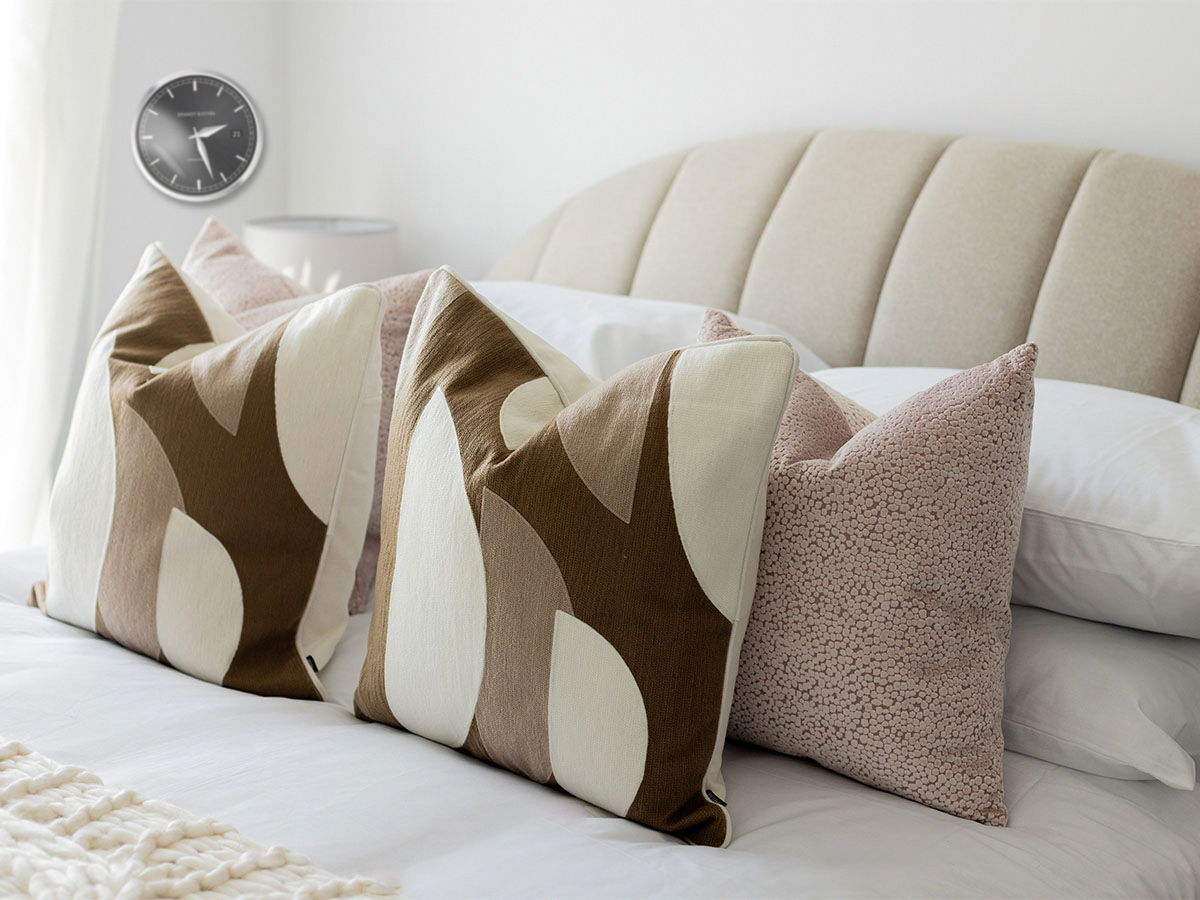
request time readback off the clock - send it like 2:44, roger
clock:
2:27
